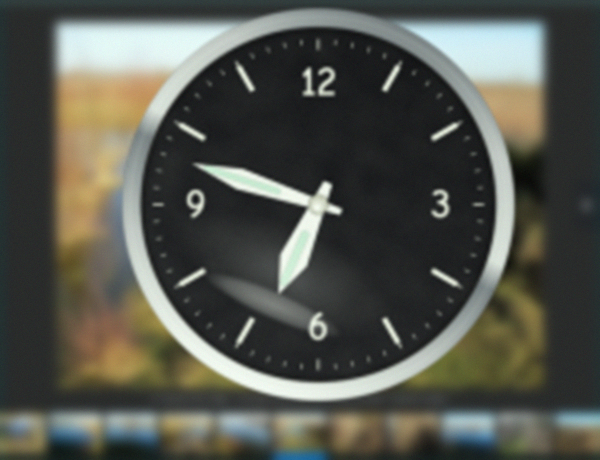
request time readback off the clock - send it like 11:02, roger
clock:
6:48
